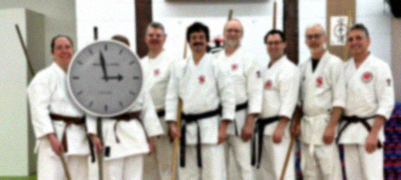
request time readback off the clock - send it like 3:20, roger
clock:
2:58
